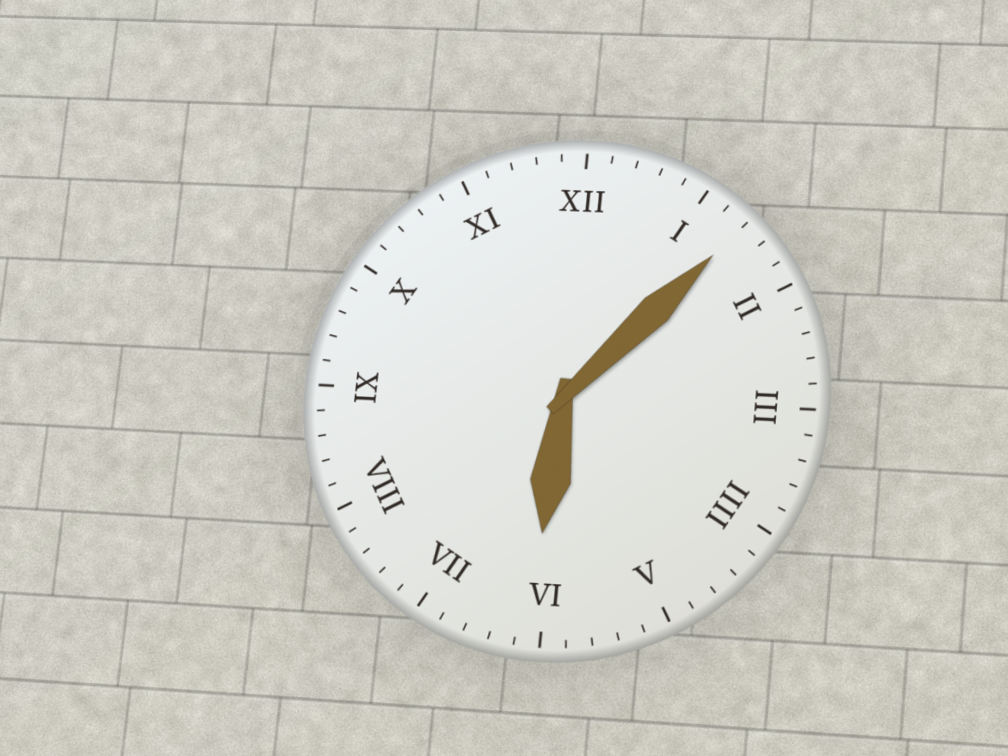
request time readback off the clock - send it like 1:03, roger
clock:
6:07
